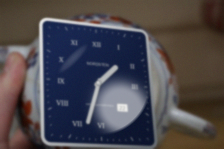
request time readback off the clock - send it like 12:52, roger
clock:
1:33
